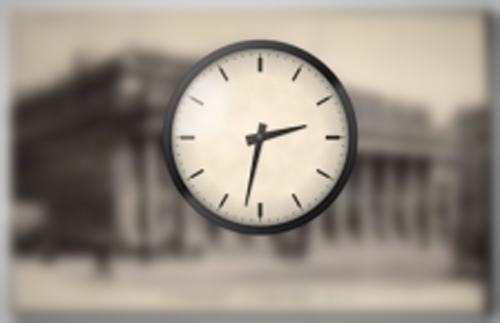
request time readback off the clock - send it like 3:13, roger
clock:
2:32
